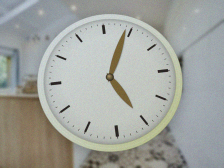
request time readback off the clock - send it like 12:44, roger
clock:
5:04
